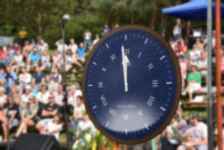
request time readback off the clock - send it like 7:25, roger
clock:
11:59
